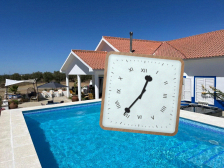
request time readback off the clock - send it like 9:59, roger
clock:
12:36
